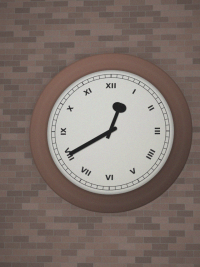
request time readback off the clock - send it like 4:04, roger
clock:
12:40
